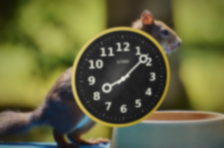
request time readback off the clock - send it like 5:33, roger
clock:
8:08
